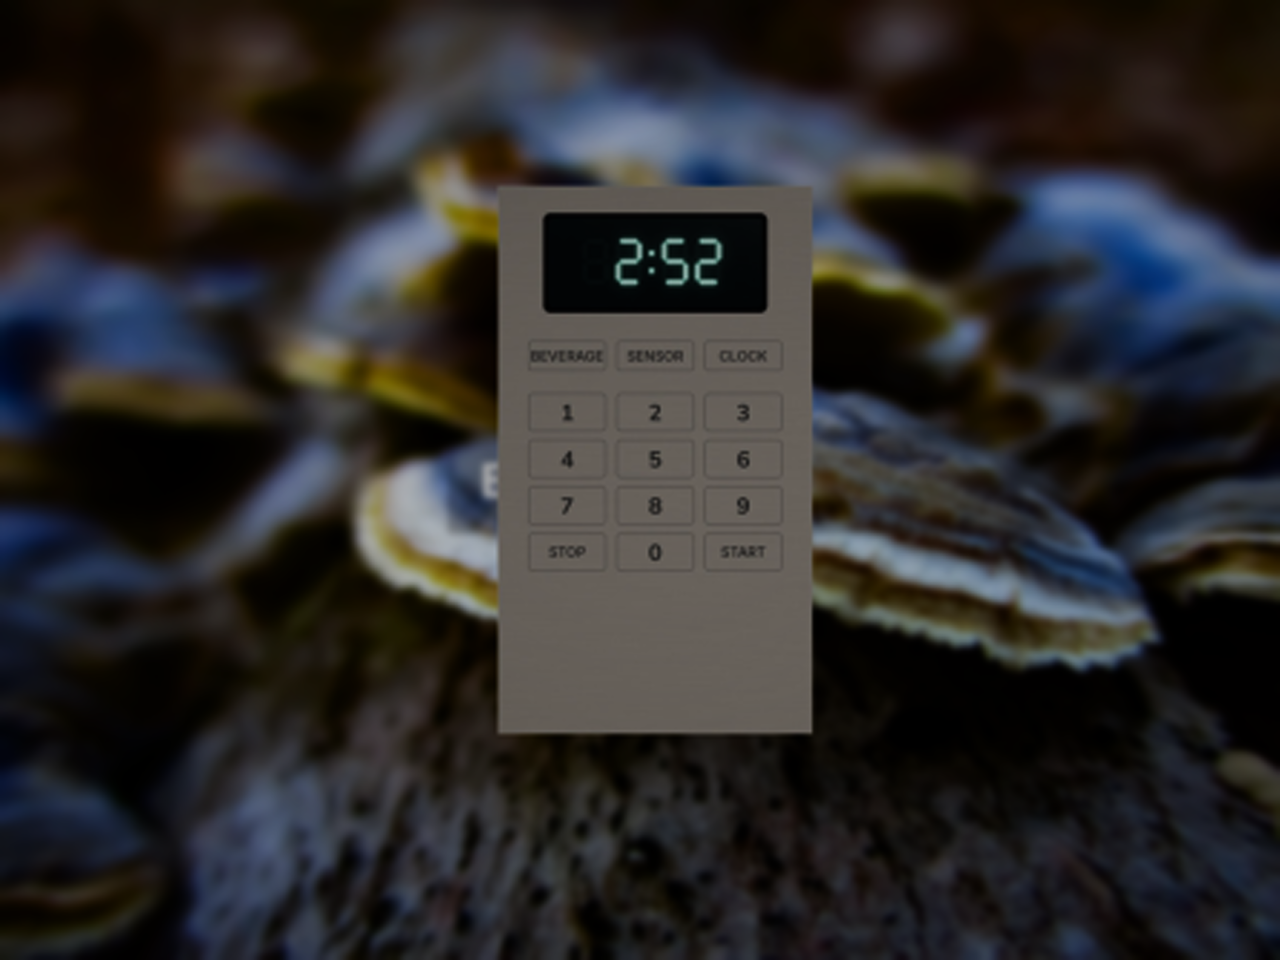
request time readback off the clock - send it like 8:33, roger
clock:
2:52
